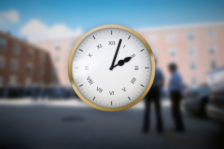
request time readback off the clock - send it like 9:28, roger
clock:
2:03
